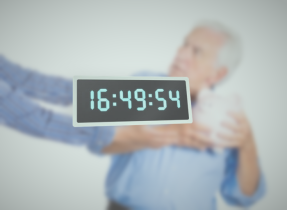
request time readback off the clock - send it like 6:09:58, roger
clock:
16:49:54
